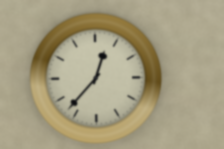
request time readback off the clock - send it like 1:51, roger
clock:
12:37
